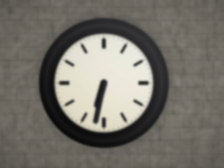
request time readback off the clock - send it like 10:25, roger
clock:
6:32
